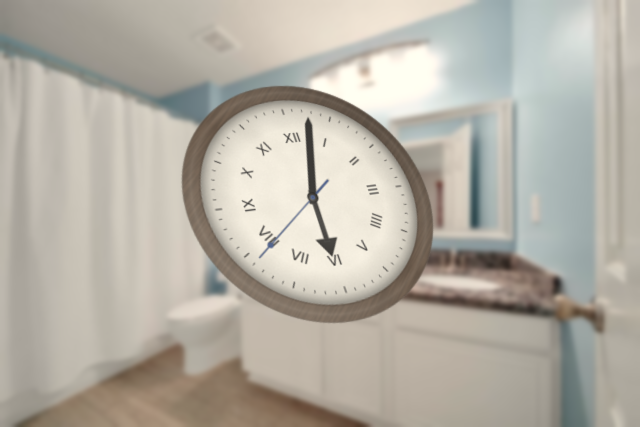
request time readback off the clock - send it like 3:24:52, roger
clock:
6:02:39
